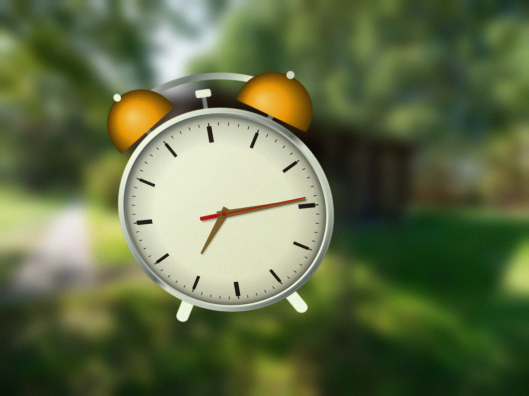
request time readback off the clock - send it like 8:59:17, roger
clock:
7:14:14
